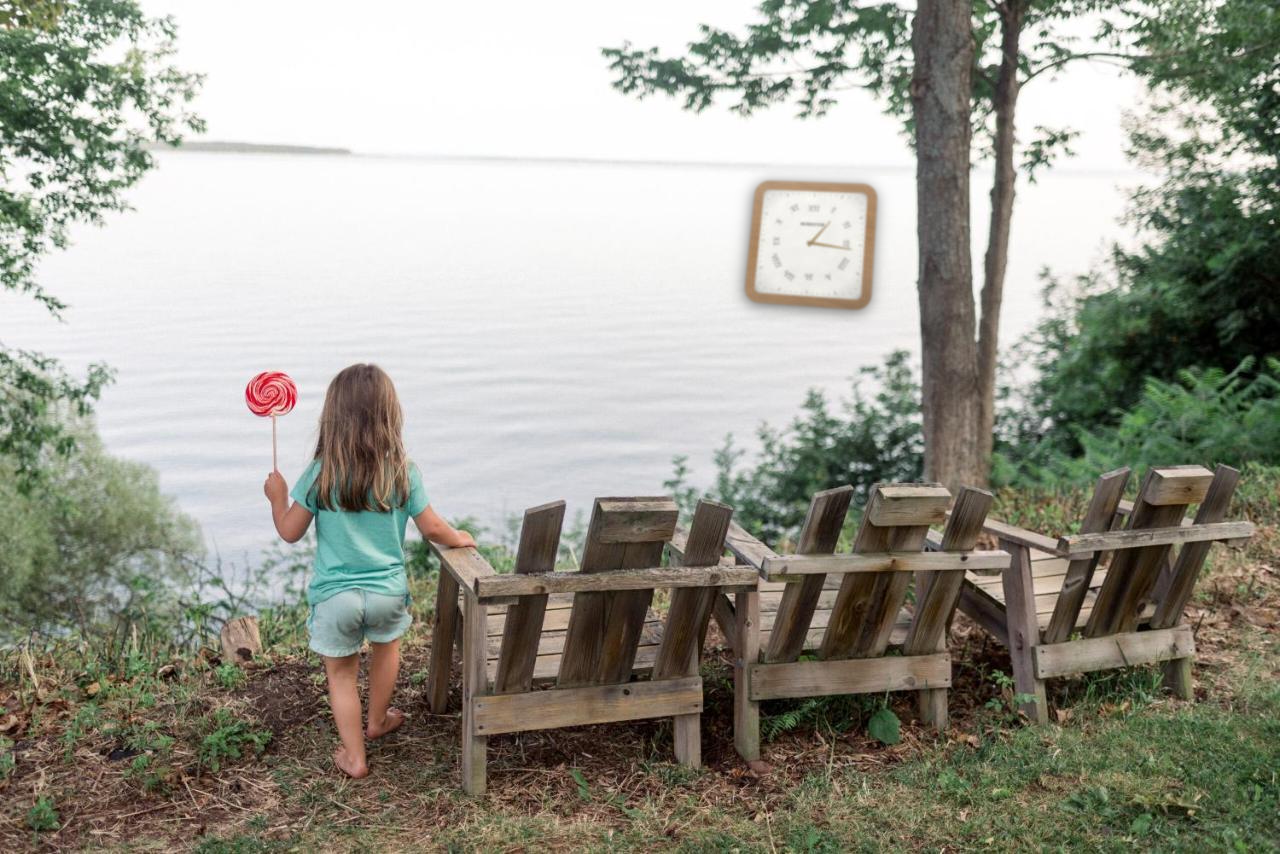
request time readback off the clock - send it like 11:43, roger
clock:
1:16
